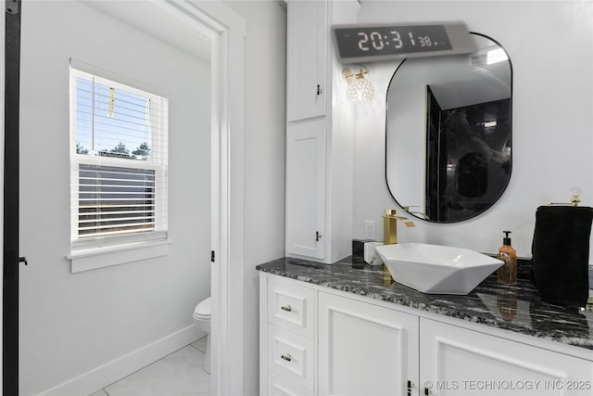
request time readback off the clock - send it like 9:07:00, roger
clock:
20:31:38
